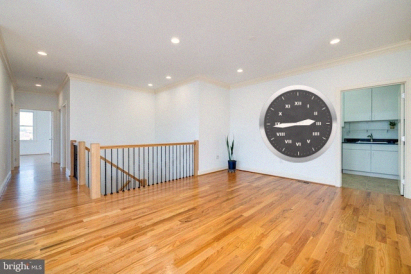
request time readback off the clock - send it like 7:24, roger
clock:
2:44
